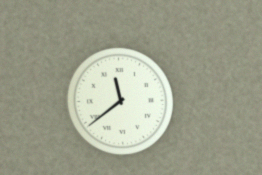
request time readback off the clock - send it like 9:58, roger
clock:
11:39
